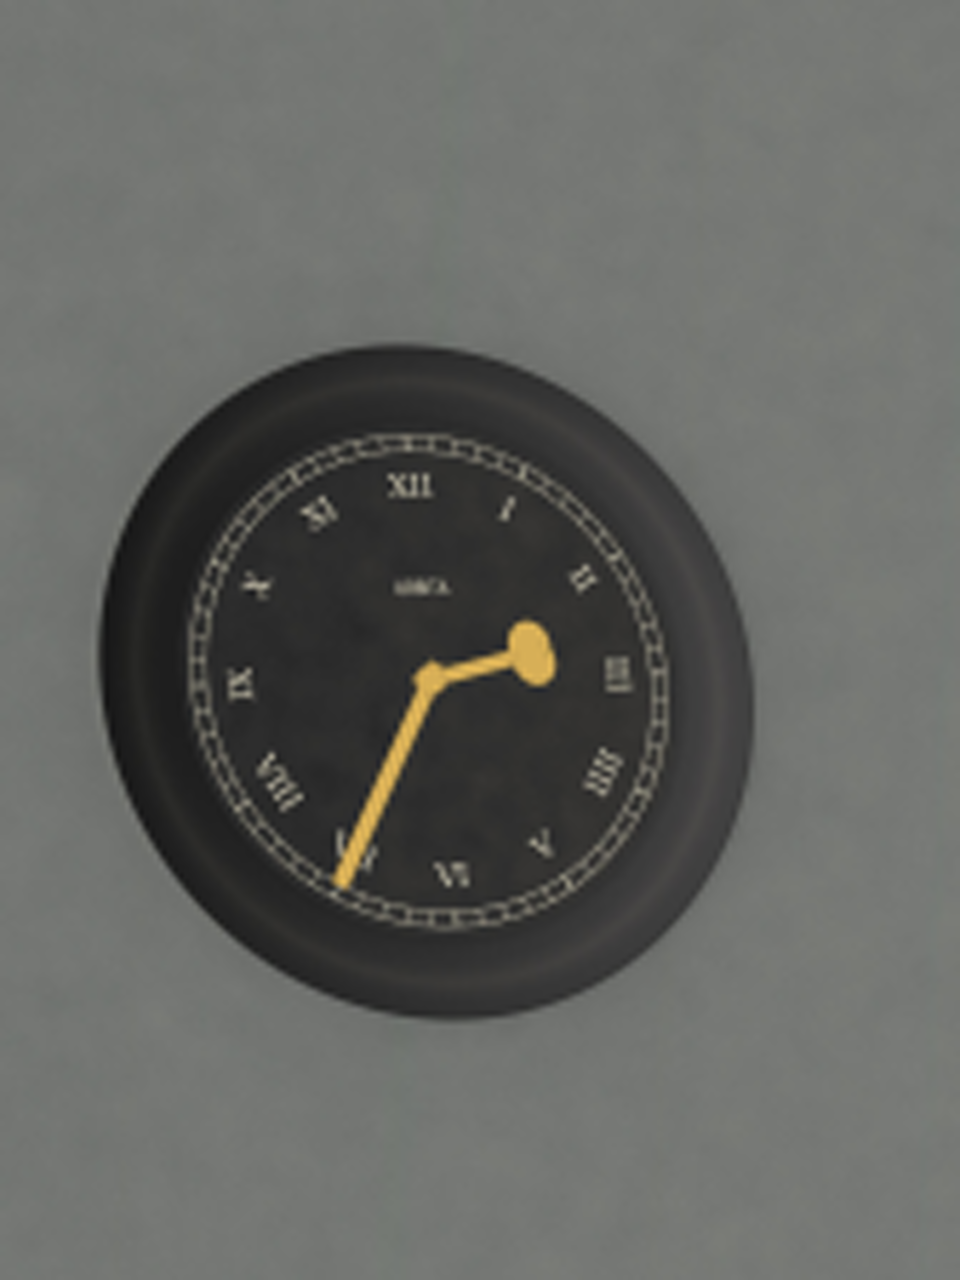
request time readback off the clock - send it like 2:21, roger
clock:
2:35
